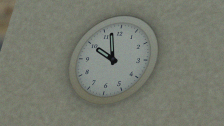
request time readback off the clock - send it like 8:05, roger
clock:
9:57
